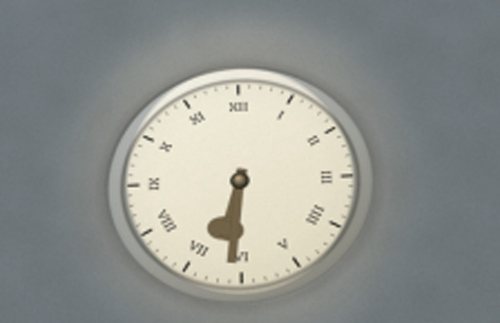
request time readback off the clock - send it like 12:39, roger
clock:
6:31
